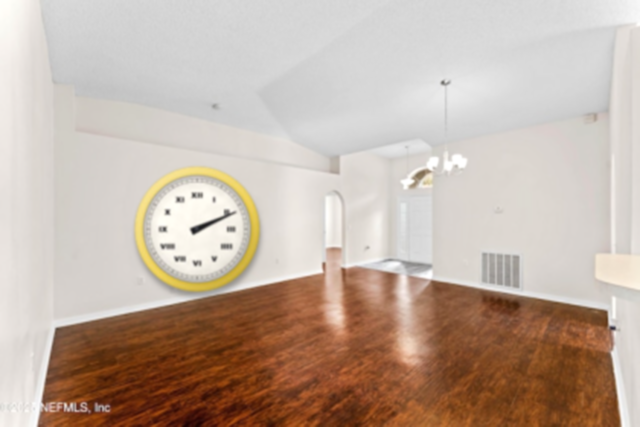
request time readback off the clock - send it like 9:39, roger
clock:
2:11
